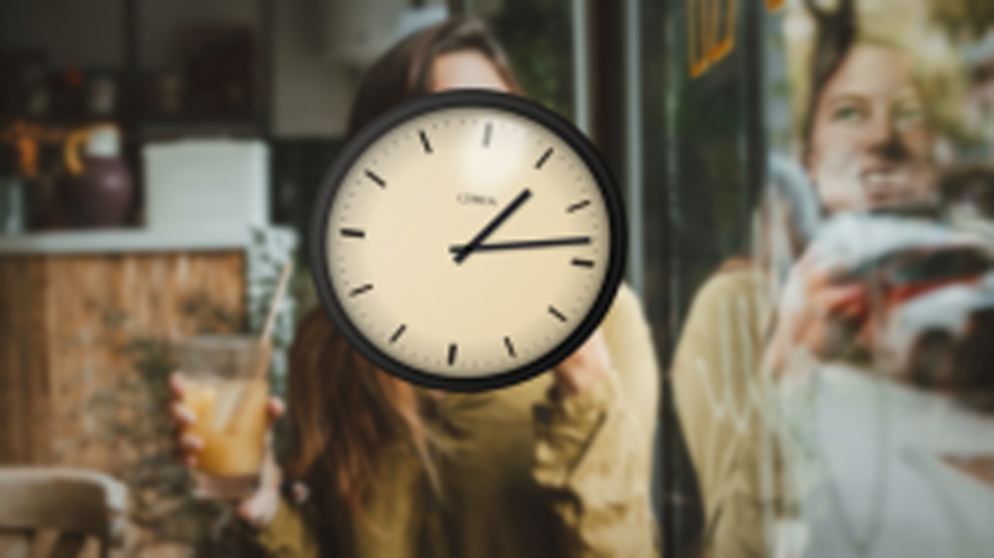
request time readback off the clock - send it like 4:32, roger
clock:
1:13
